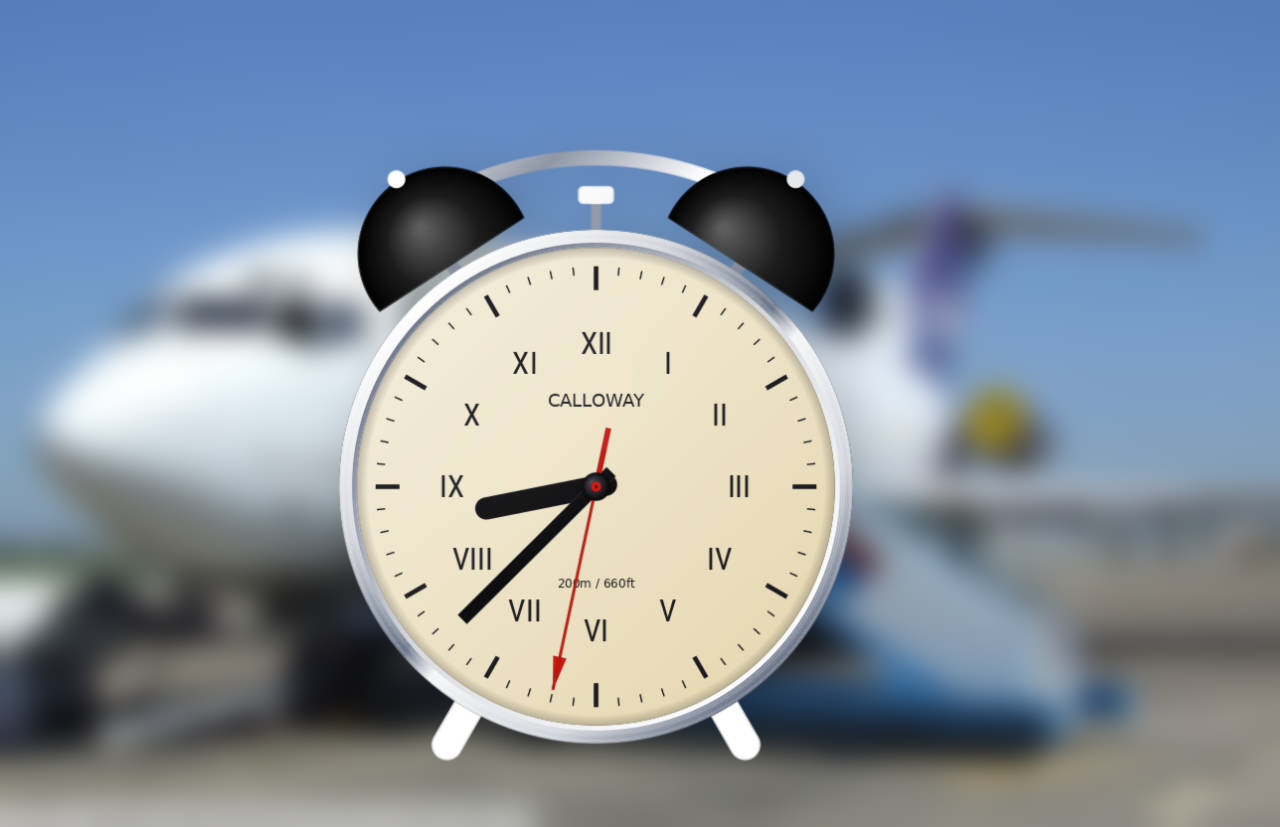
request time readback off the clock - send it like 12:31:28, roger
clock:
8:37:32
